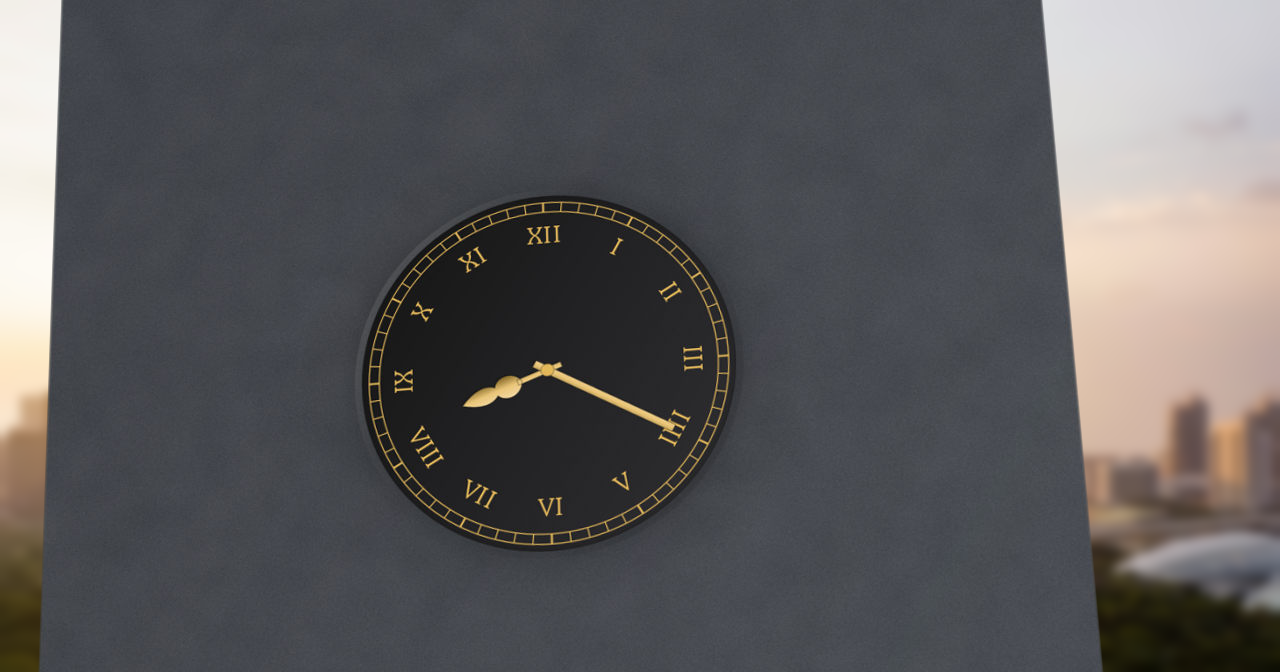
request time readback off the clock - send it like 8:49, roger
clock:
8:20
